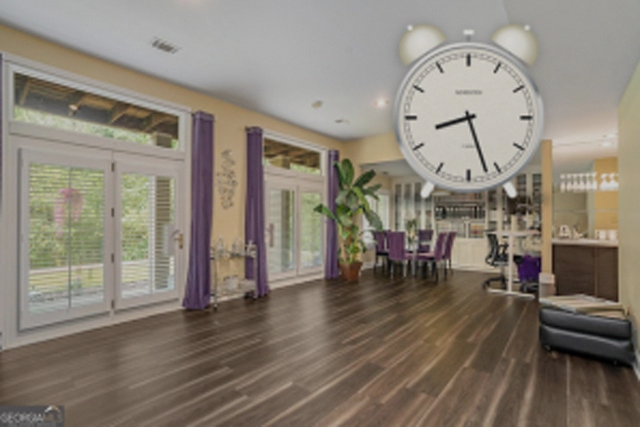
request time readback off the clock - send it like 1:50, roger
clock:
8:27
